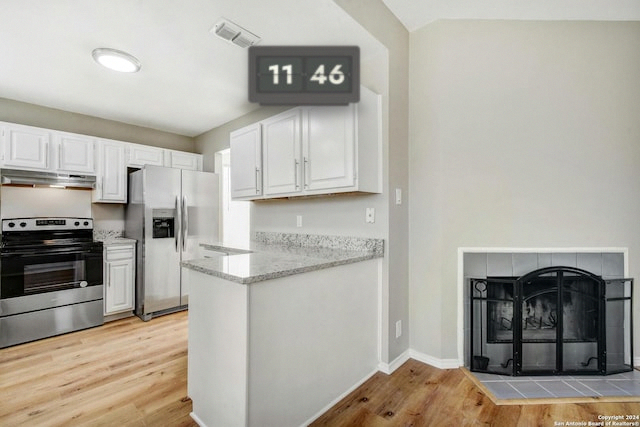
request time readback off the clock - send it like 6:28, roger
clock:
11:46
